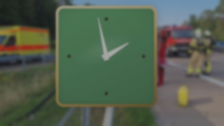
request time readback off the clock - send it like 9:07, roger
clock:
1:58
